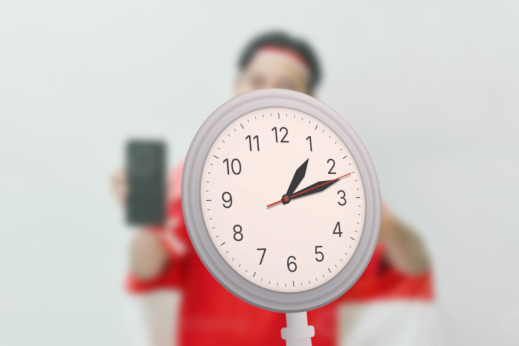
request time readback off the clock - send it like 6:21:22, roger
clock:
1:12:12
